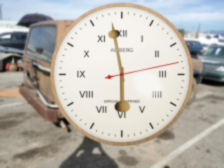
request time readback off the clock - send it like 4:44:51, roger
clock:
5:58:13
